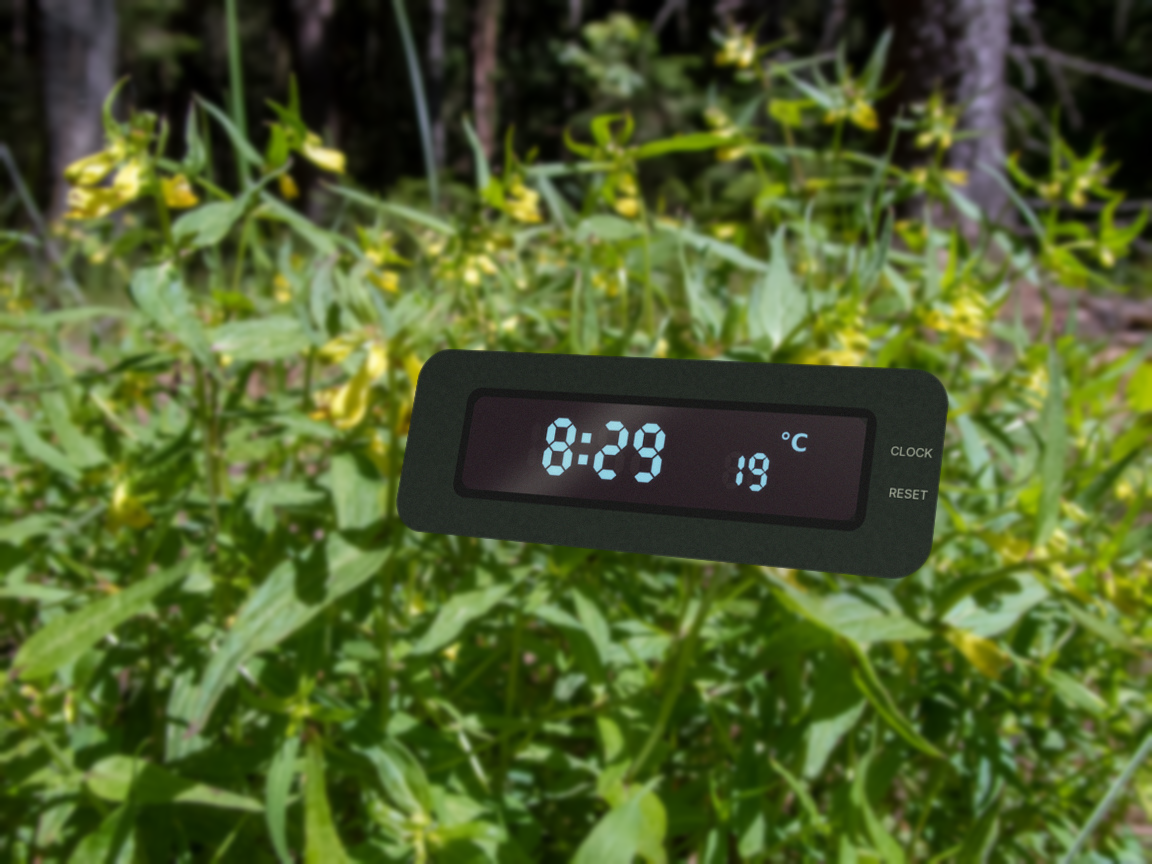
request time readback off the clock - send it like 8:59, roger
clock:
8:29
